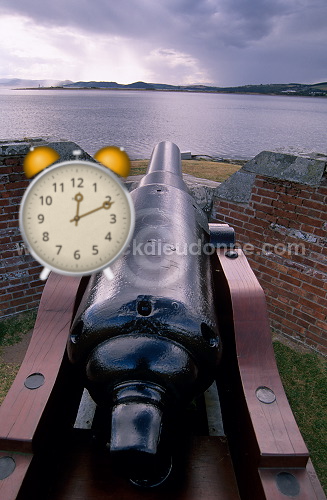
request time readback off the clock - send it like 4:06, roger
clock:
12:11
